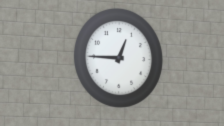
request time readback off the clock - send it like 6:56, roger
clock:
12:45
